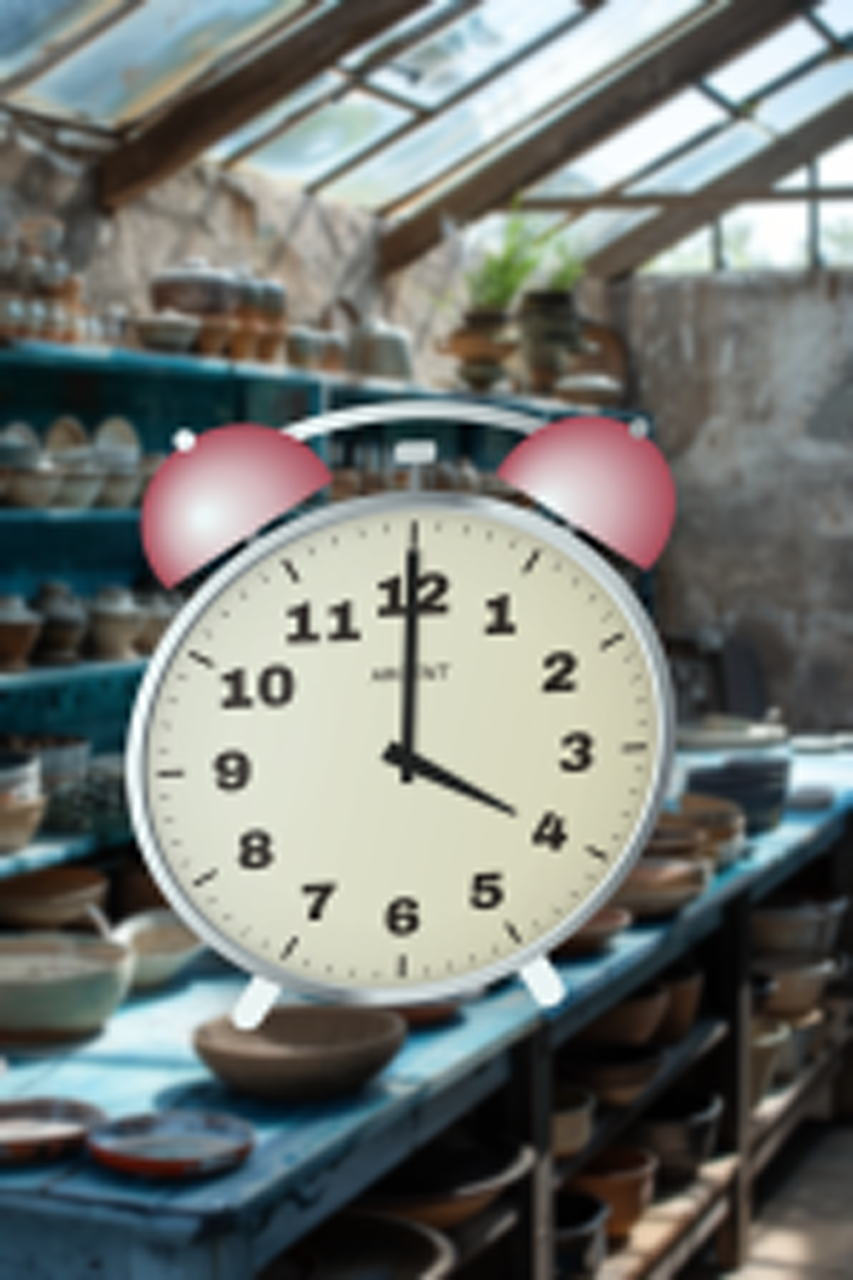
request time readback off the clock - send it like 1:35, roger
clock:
4:00
